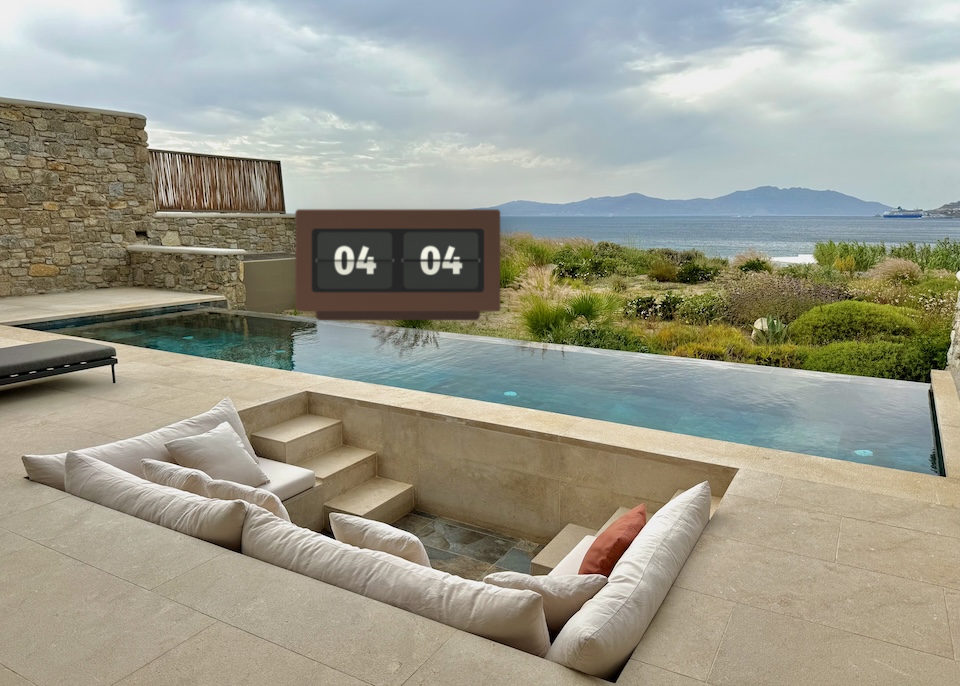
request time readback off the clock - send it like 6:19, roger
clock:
4:04
